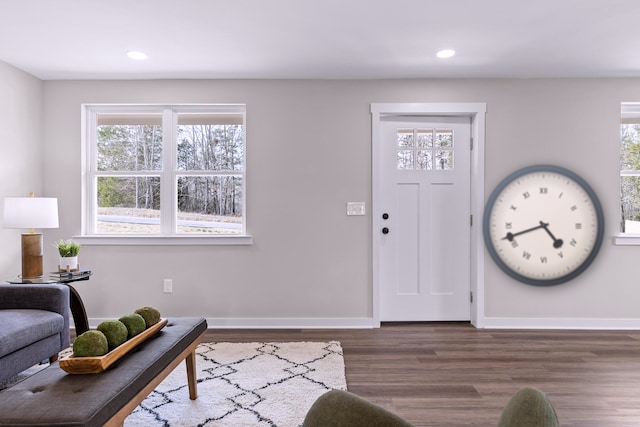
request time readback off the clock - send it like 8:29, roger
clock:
4:42
